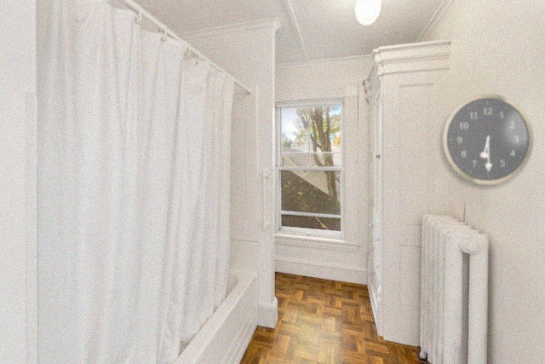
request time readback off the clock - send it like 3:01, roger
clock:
6:30
